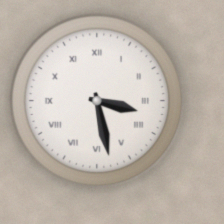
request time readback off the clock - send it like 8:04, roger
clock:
3:28
